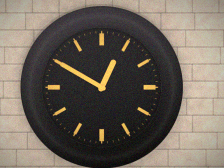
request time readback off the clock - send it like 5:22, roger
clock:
12:50
